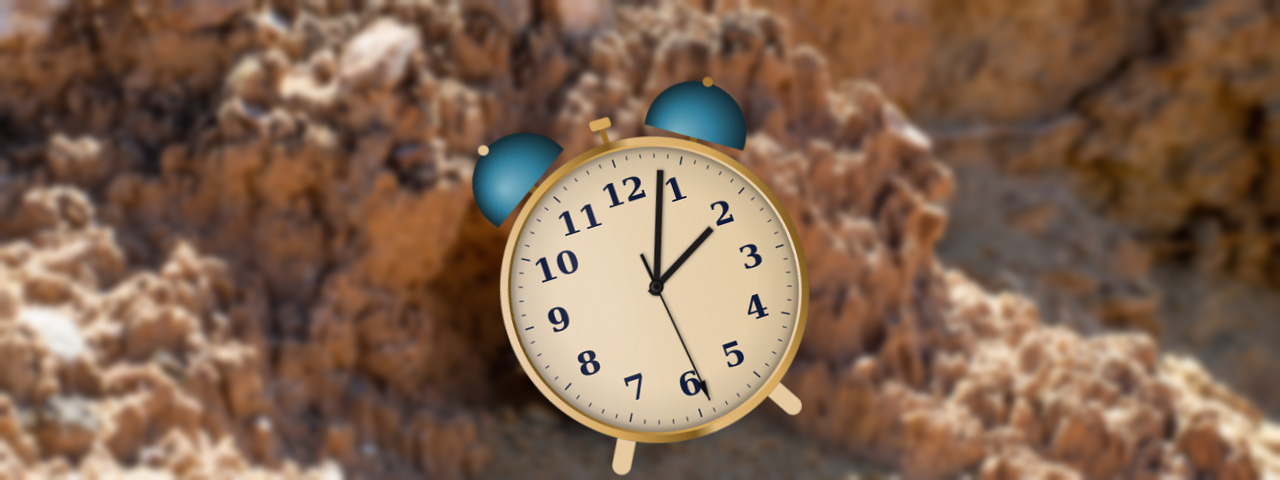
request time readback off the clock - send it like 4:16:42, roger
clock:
2:03:29
